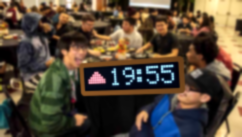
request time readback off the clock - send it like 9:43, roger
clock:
19:55
